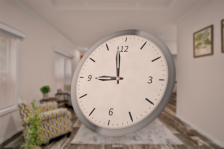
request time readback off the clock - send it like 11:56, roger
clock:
8:58
